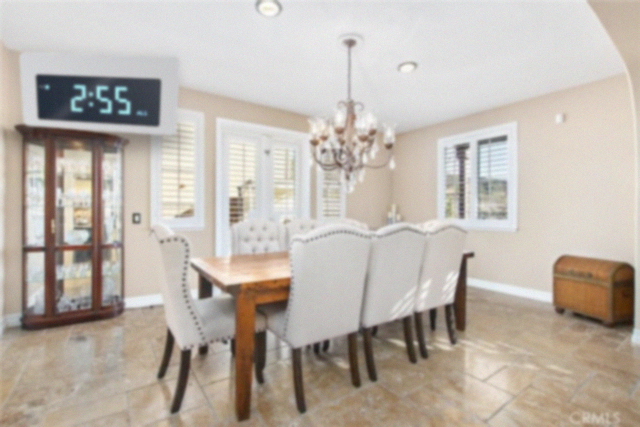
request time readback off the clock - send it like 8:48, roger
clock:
2:55
